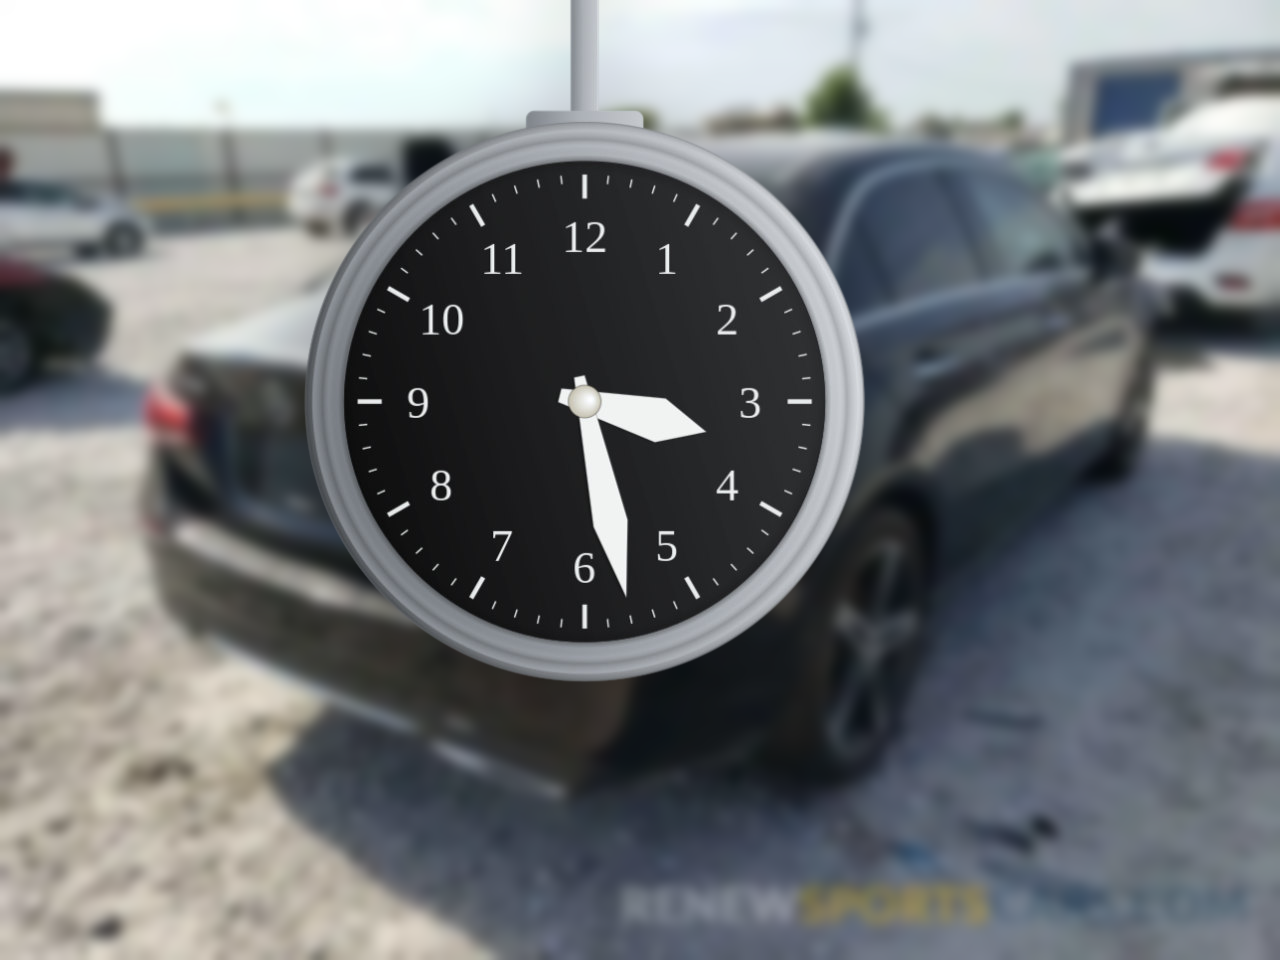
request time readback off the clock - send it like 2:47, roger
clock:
3:28
